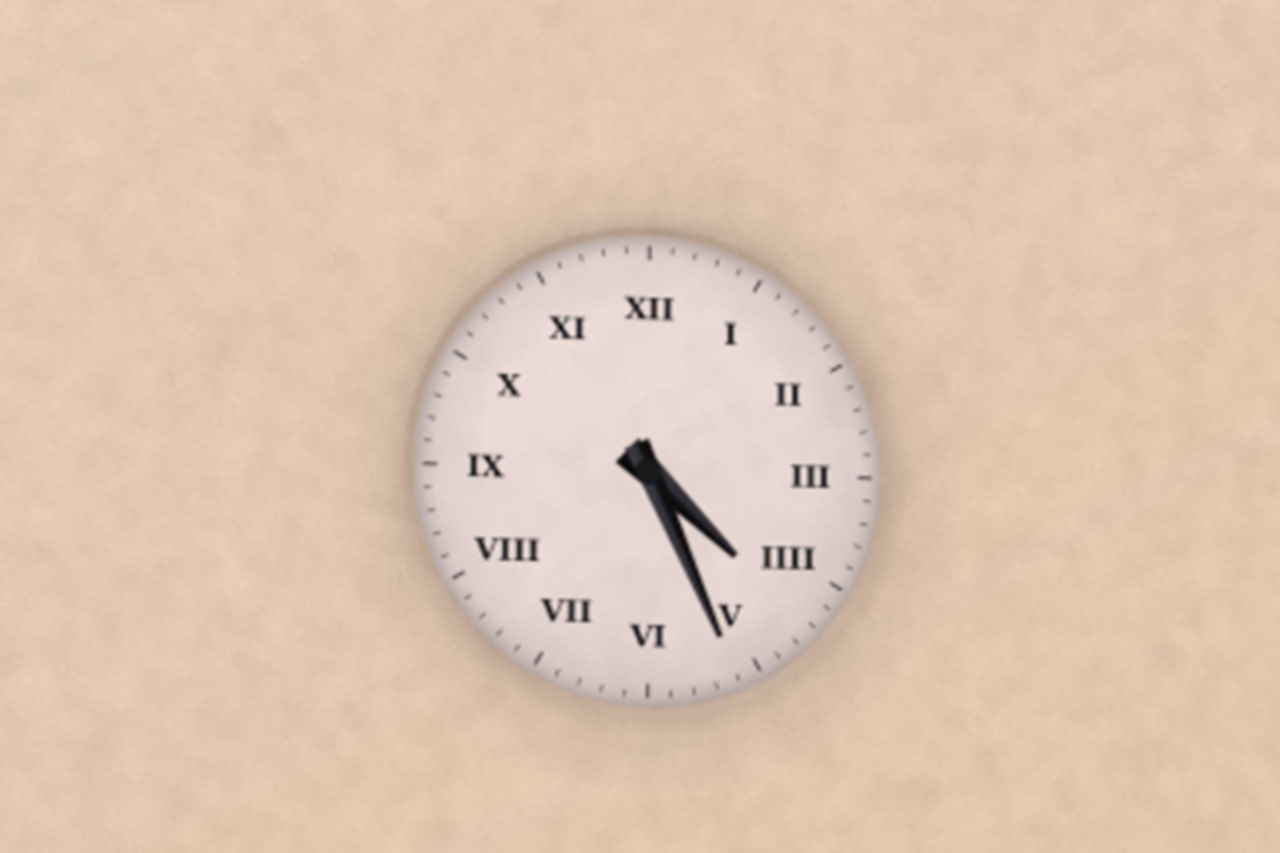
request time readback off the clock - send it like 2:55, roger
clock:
4:26
